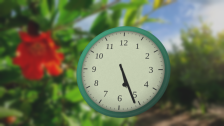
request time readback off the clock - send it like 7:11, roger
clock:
5:26
